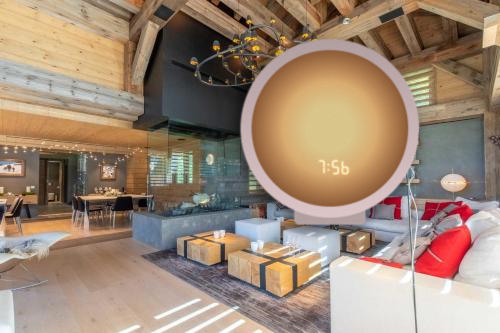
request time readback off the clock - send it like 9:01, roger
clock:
7:56
